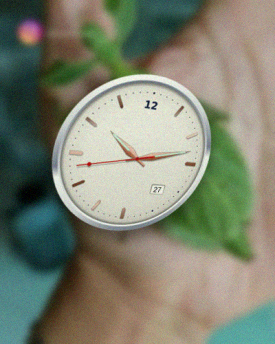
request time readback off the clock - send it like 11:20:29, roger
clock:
10:12:43
